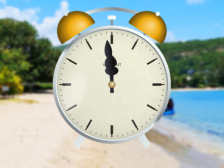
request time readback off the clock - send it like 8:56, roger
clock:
11:59
